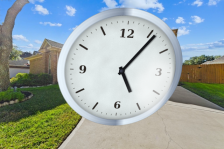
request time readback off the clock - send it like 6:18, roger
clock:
5:06
